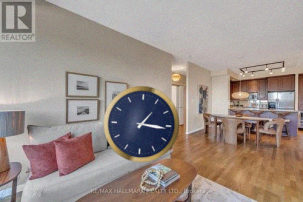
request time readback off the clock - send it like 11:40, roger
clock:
1:16
